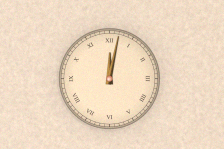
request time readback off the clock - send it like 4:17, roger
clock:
12:02
